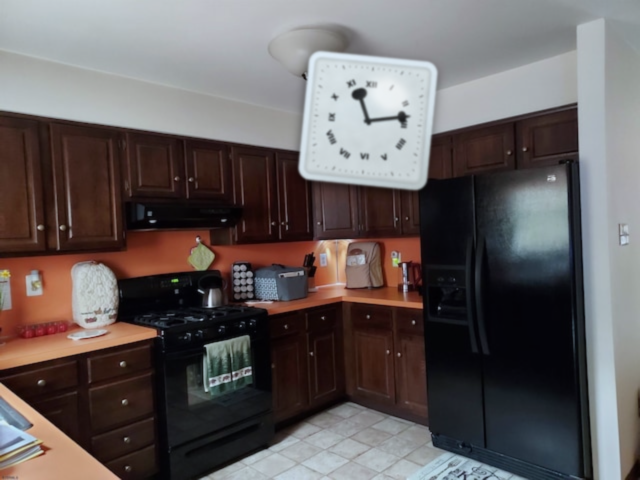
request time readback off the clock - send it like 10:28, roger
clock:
11:13
